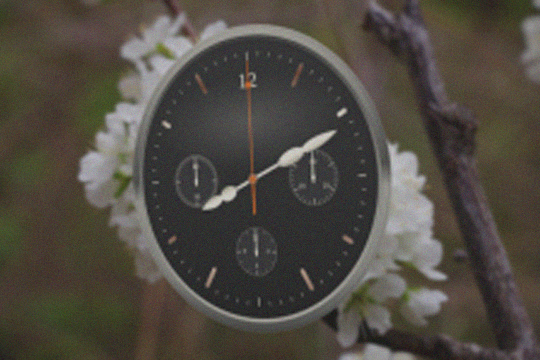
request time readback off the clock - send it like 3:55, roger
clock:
8:11
